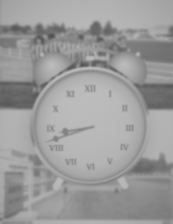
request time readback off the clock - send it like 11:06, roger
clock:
8:42
